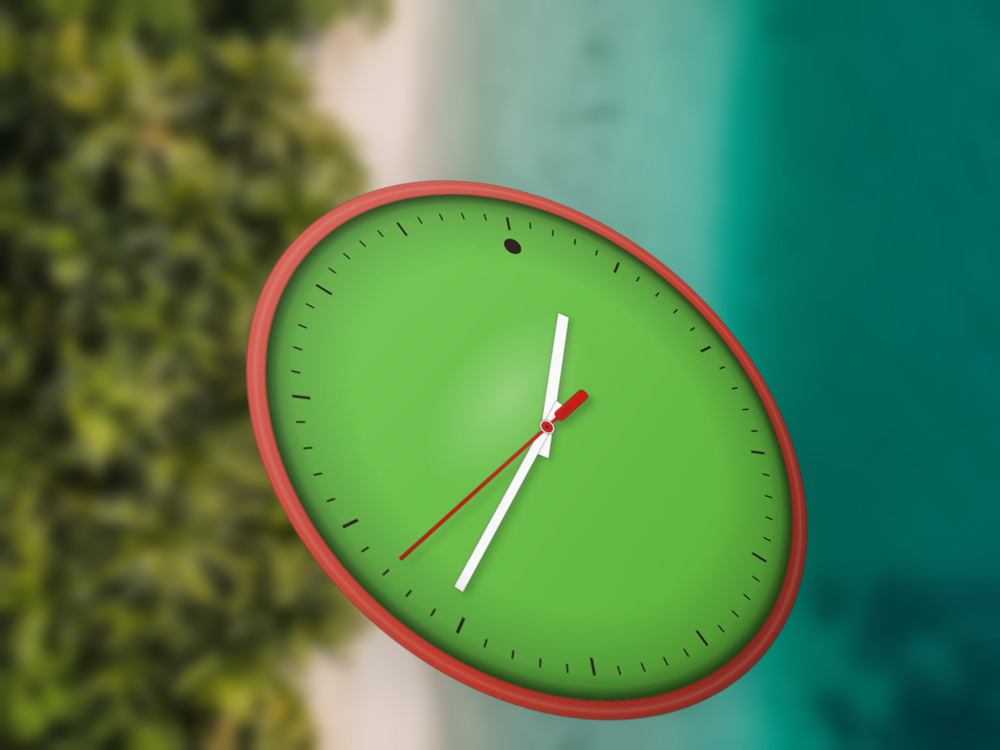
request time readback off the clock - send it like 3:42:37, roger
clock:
12:35:38
